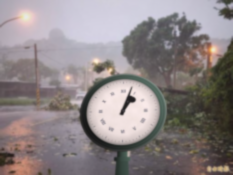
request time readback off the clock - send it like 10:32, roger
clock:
1:03
